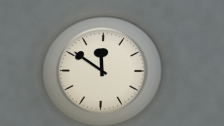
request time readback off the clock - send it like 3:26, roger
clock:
11:51
